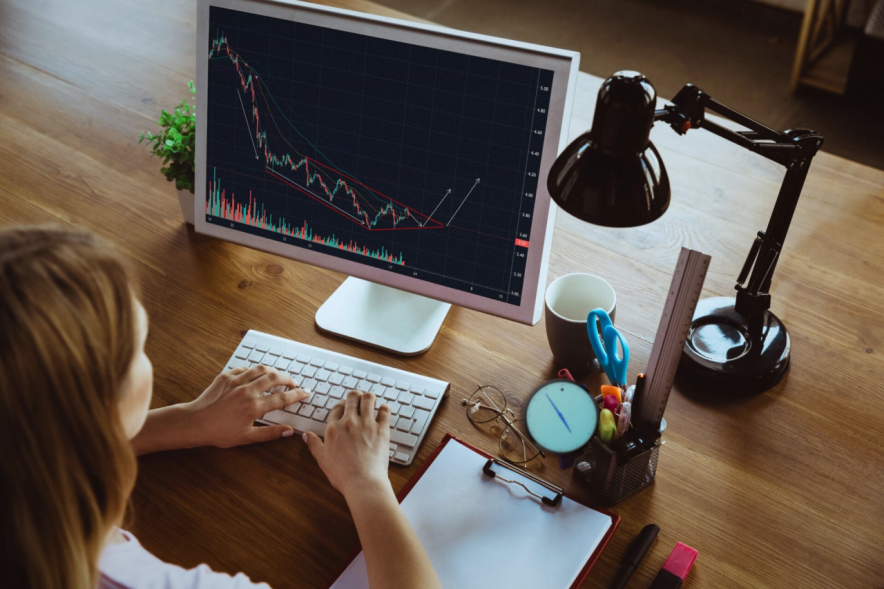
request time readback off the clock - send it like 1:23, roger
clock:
4:54
